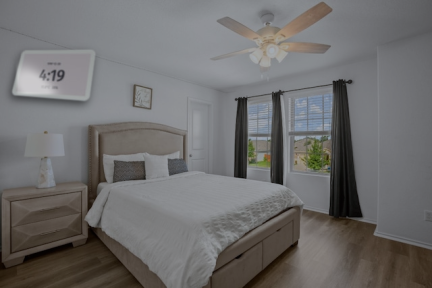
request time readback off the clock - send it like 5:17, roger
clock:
4:19
